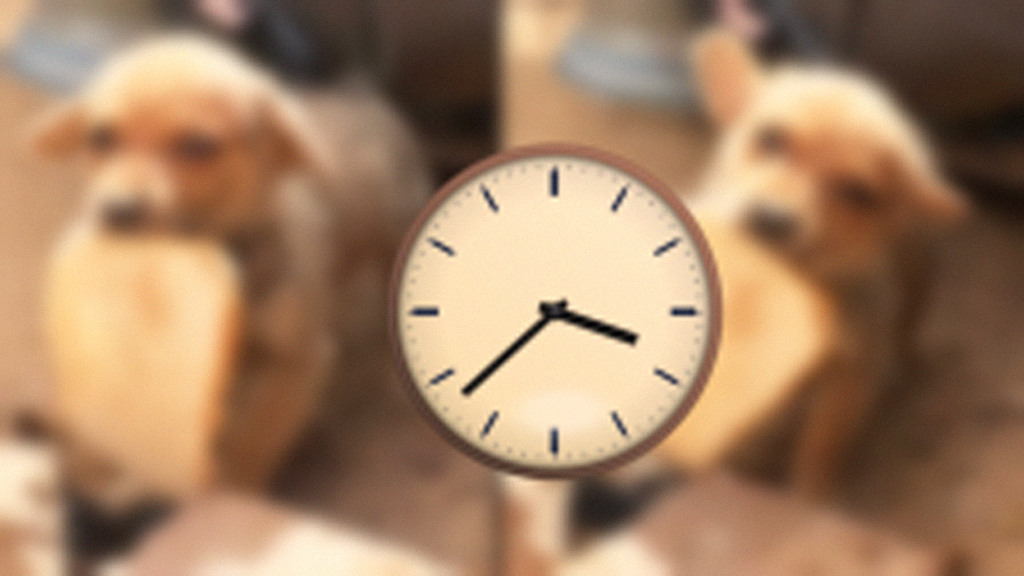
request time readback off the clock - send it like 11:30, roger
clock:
3:38
